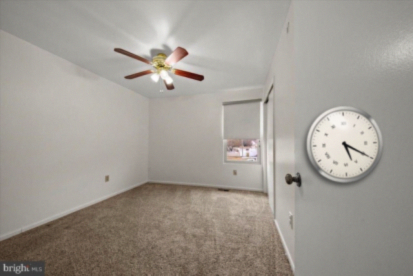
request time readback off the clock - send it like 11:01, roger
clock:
5:20
